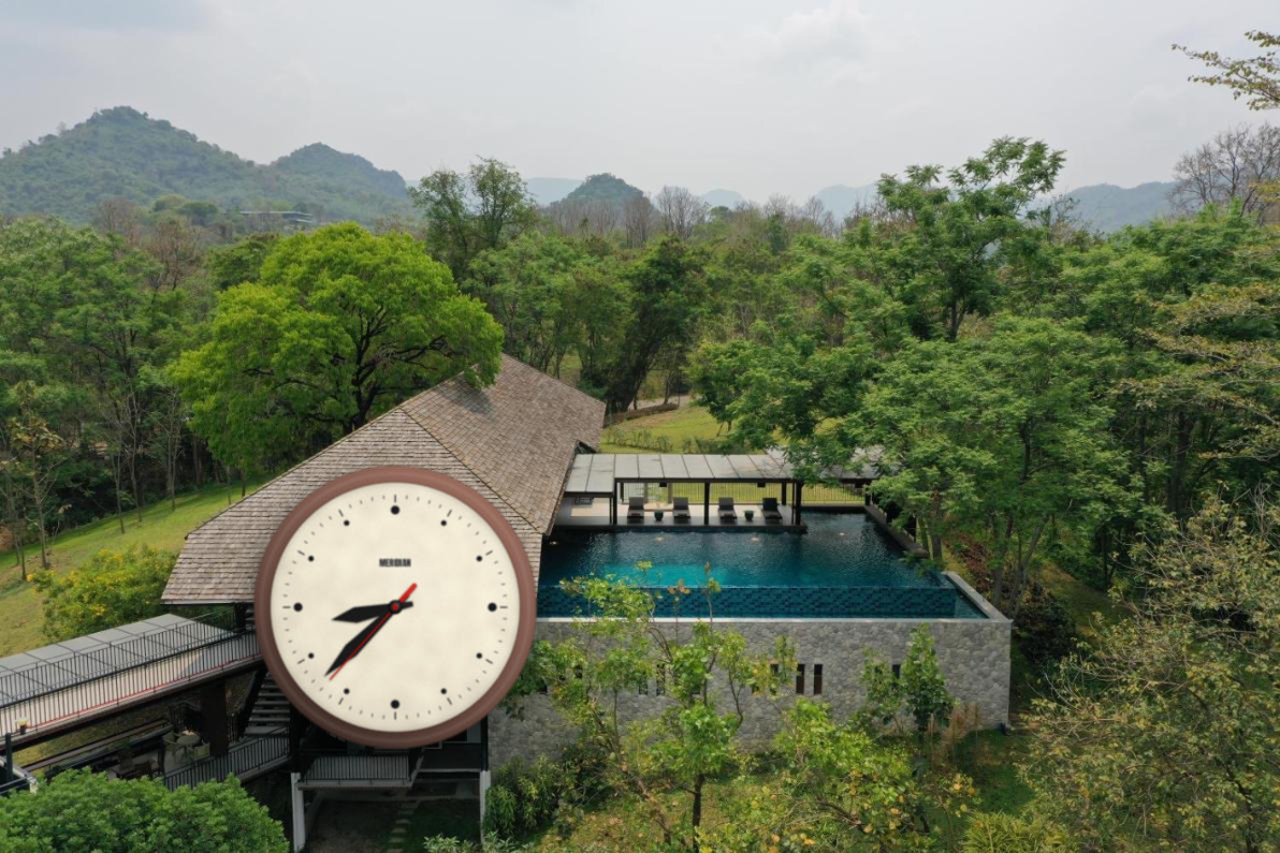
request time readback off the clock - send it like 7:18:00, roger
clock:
8:37:37
